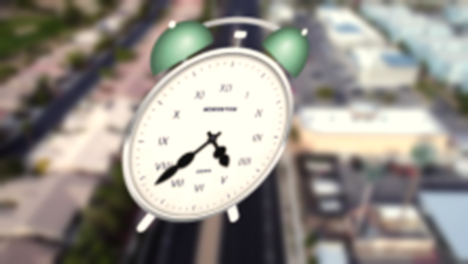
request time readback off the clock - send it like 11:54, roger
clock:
4:38
